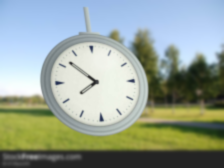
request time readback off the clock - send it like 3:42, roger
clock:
7:52
